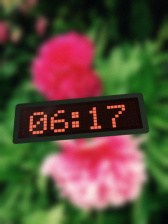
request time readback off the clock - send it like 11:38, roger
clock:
6:17
